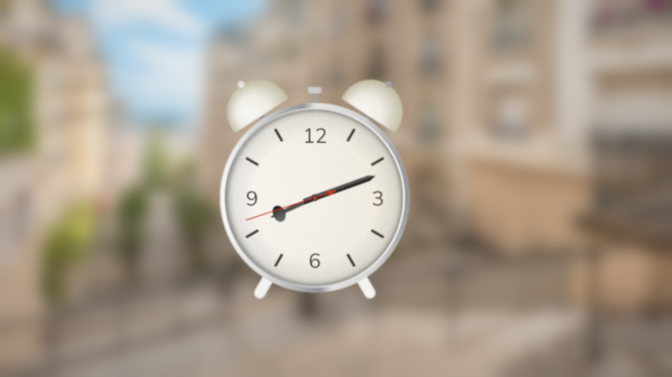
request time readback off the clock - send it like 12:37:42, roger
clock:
8:11:42
